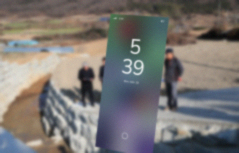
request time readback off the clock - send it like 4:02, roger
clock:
5:39
